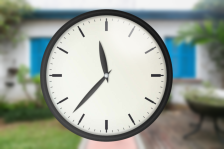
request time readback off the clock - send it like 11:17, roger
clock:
11:37
